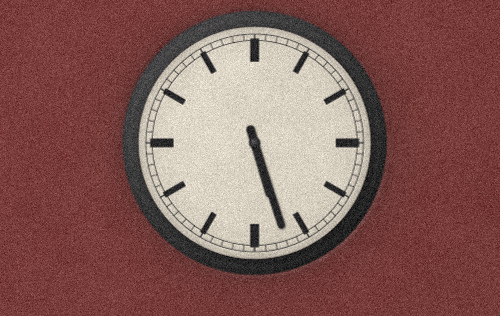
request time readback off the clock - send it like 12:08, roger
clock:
5:27
